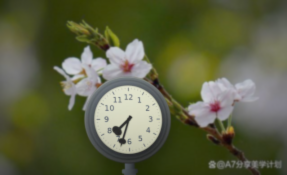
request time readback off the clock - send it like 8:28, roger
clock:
7:33
